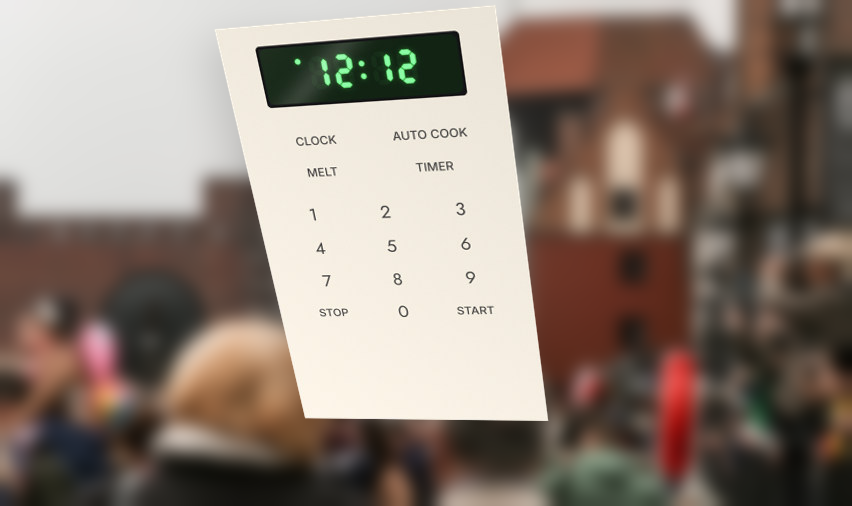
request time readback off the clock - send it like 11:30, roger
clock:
12:12
